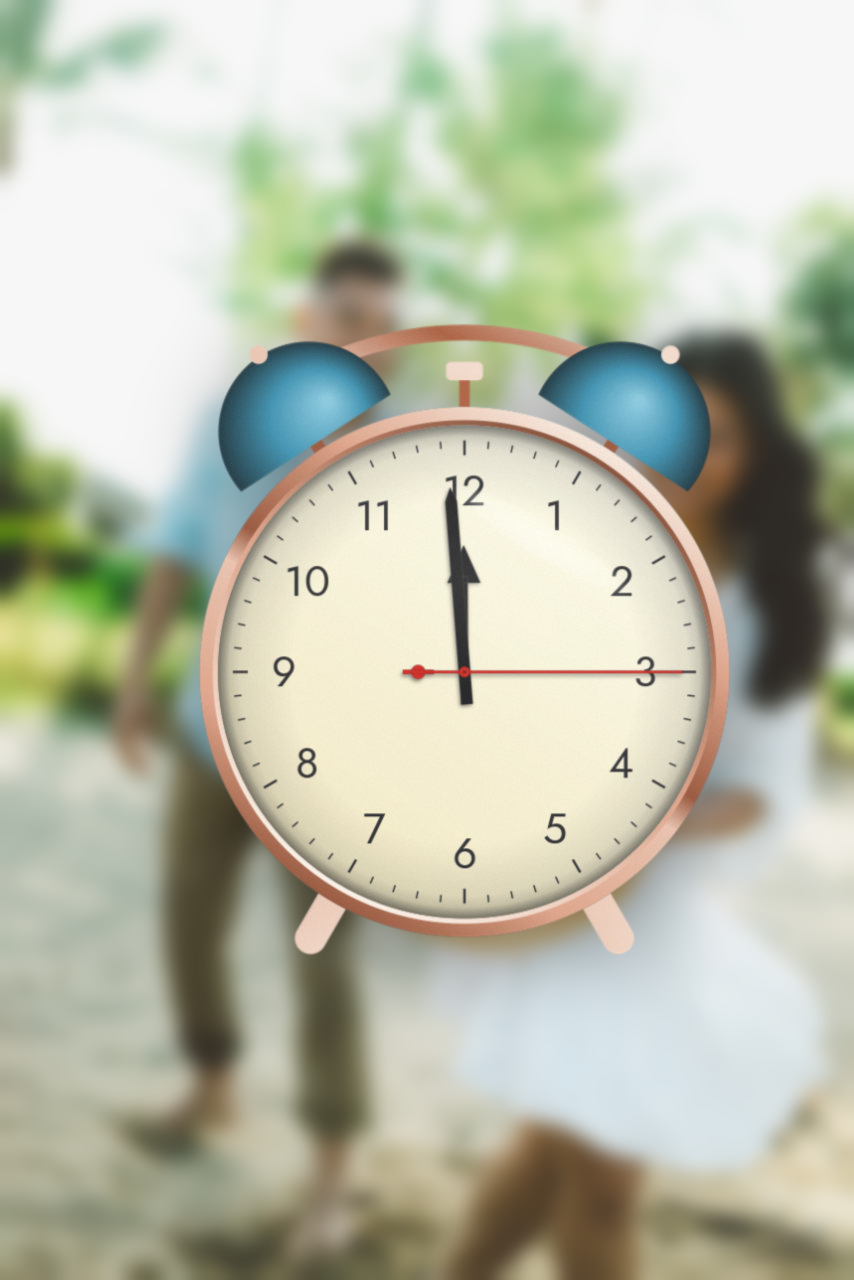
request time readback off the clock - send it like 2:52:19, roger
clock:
11:59:15
